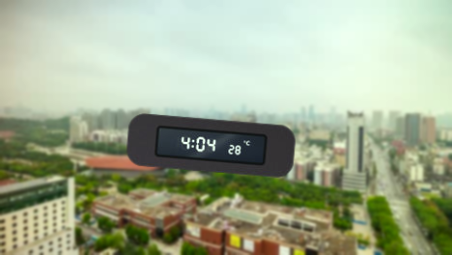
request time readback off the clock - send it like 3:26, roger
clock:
4:04
